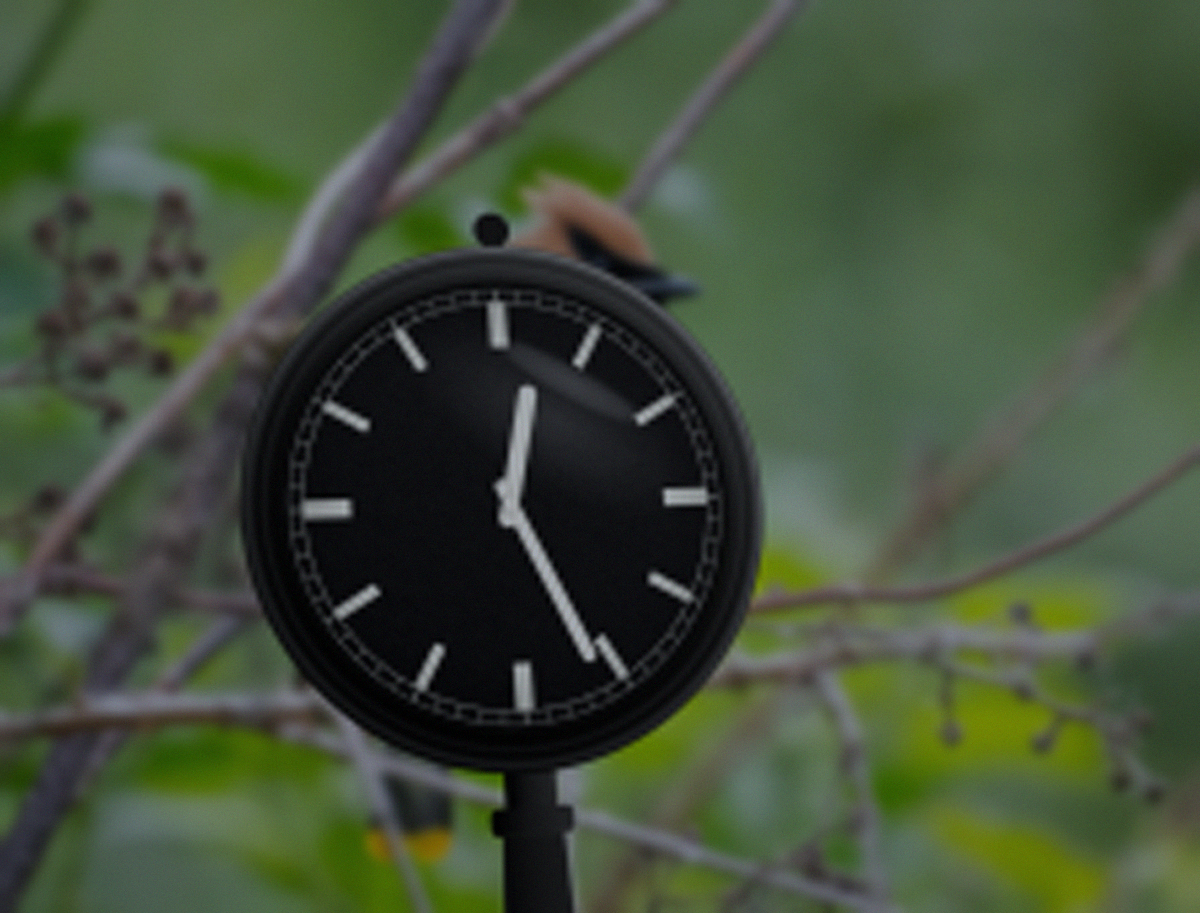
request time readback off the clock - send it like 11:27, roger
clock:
12:26
